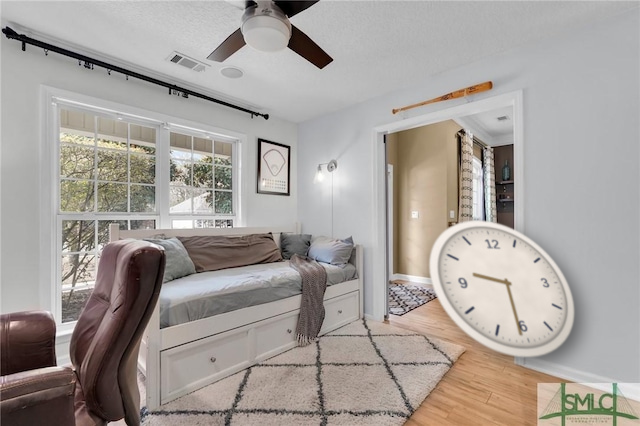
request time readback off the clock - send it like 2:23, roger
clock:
9:31
